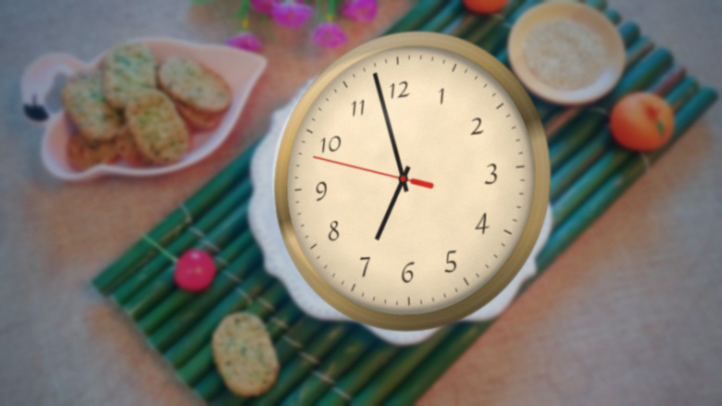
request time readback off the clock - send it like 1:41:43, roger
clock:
6:57:48
